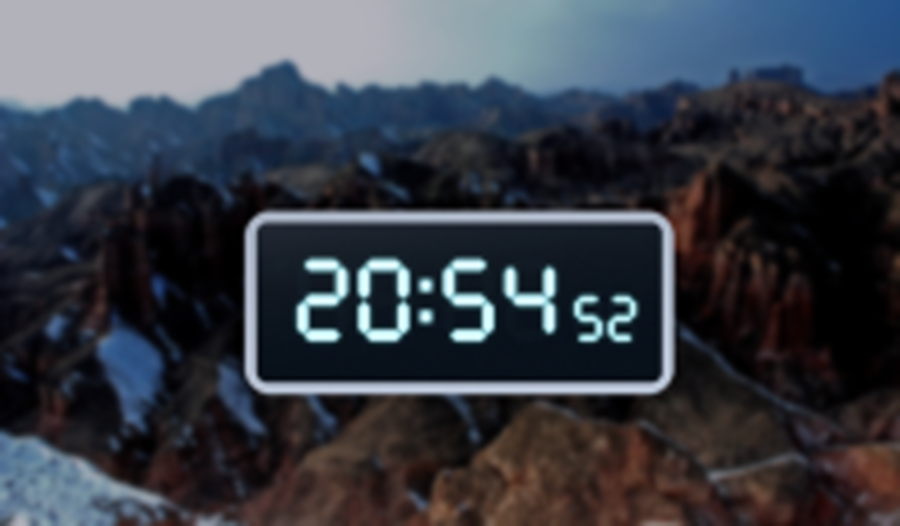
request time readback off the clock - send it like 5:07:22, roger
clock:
20:54:52
